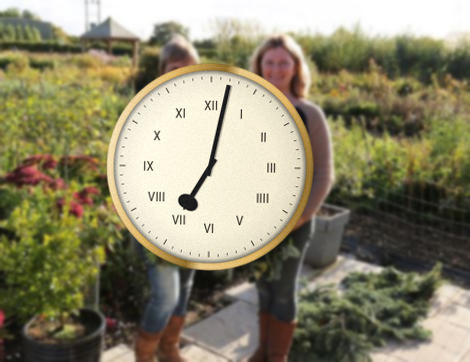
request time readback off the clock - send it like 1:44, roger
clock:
7:02
